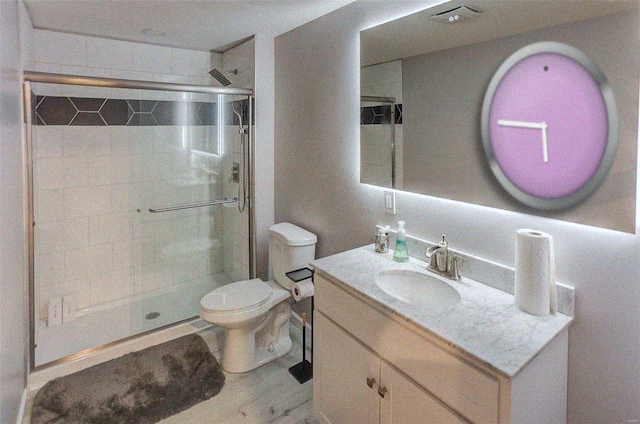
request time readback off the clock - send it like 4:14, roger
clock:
5:45
